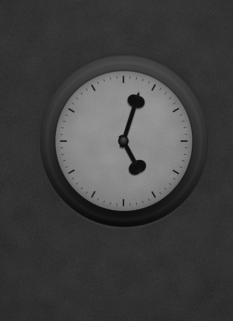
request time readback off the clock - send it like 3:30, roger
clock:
5:03
